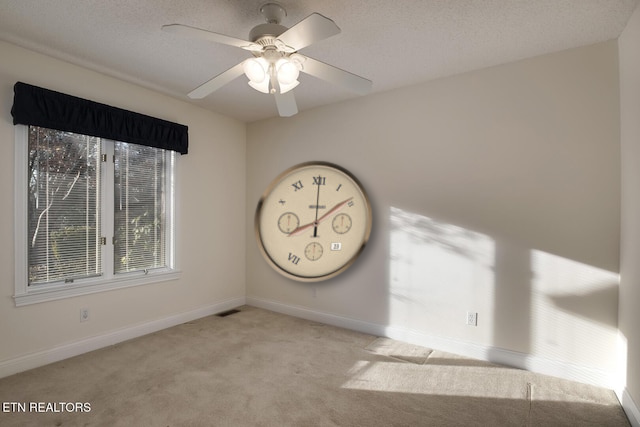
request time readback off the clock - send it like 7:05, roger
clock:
8:09
